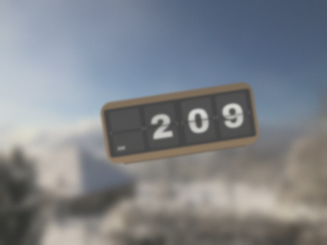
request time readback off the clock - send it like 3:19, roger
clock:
2:09
